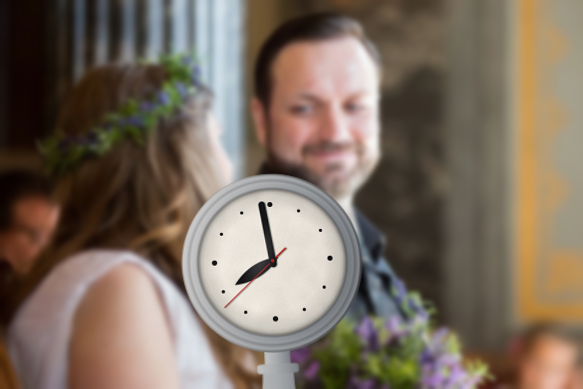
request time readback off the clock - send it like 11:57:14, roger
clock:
7:58:38
